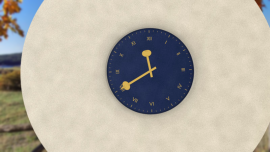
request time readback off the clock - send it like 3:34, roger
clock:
11:40
